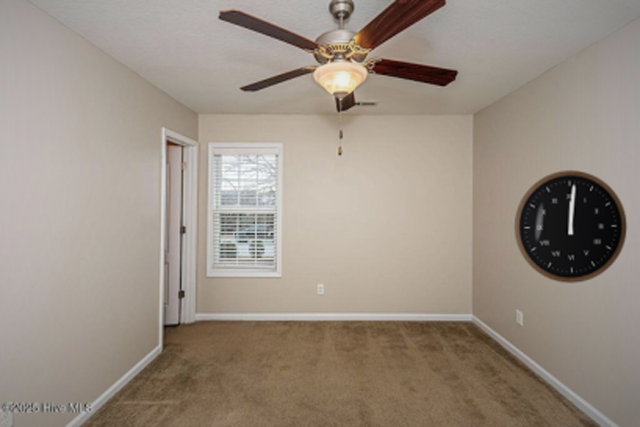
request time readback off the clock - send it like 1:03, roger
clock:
12:01
